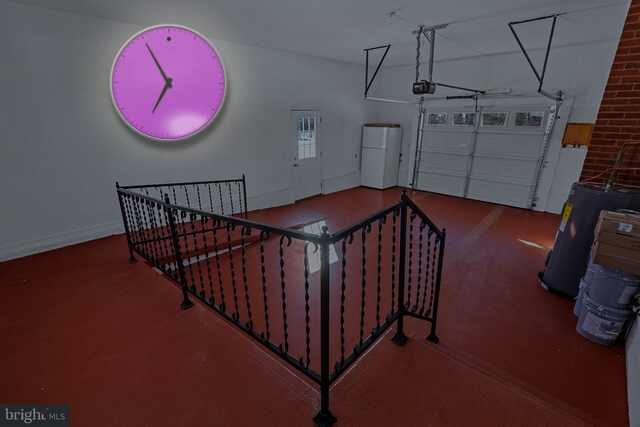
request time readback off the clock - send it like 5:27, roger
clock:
6:55
